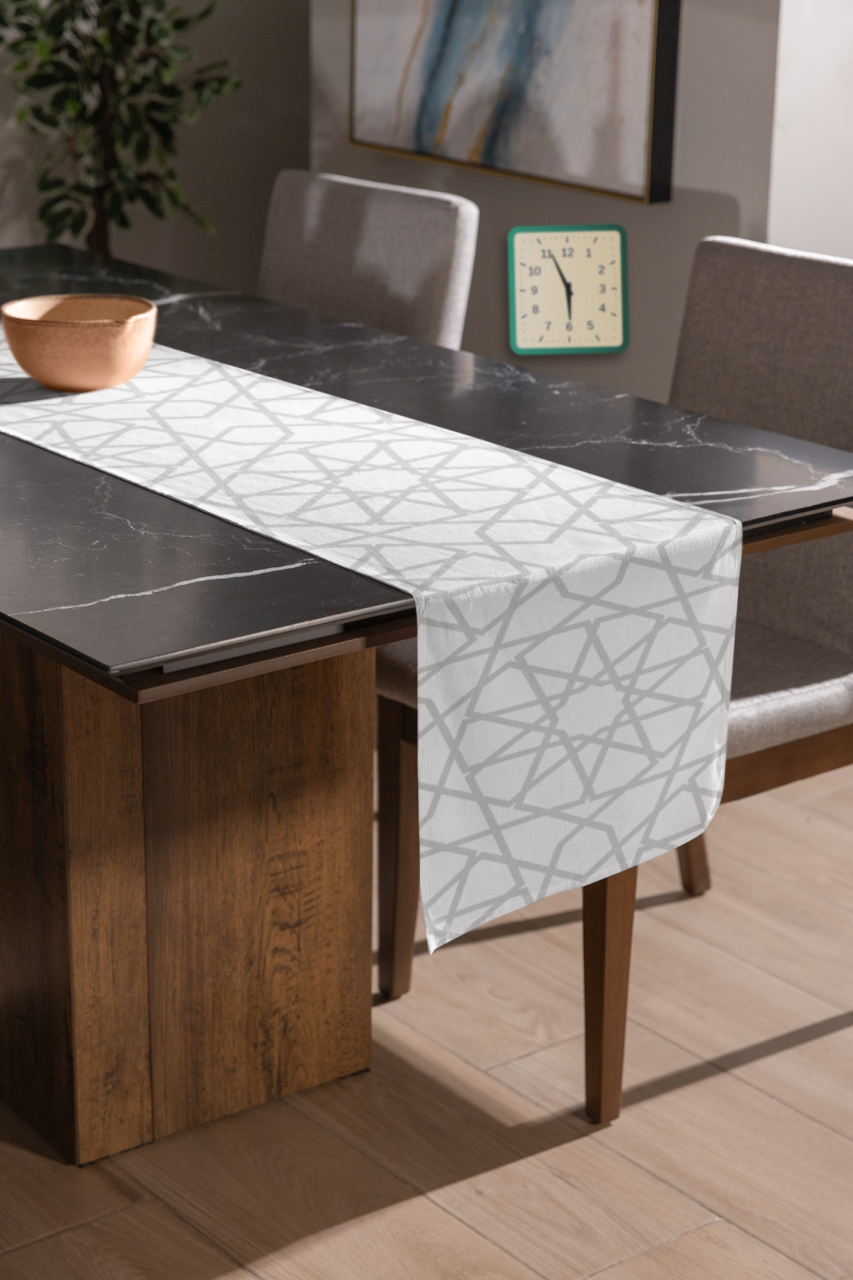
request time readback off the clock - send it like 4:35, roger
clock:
5:56
